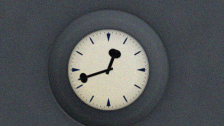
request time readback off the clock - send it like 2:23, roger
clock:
12:42
